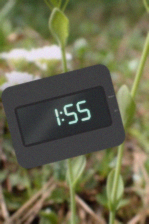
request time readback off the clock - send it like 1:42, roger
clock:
1:55
